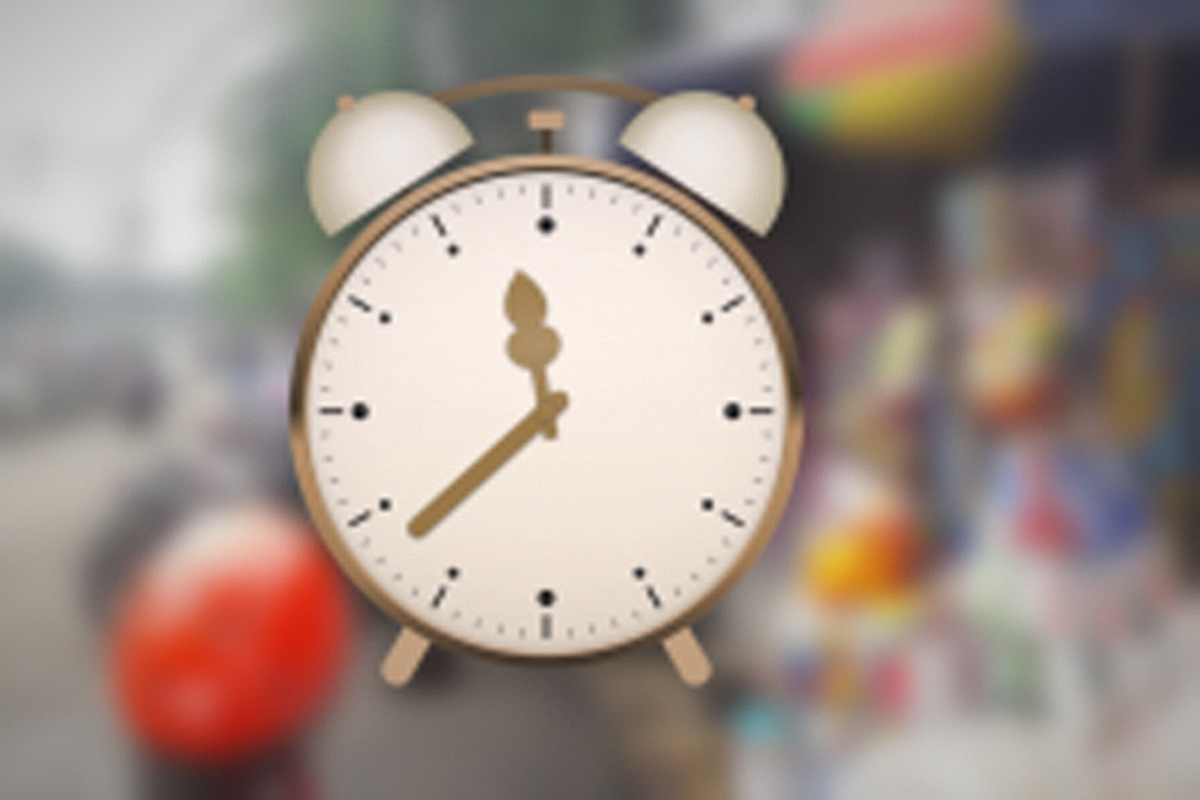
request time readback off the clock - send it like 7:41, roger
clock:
11:38
